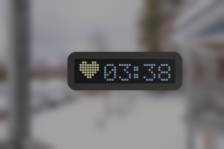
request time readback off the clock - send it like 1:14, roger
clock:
3:38
